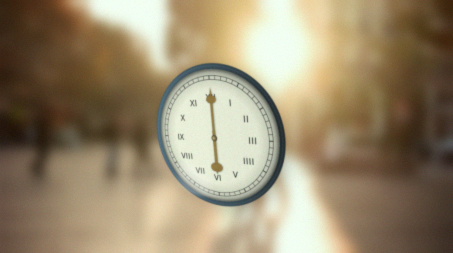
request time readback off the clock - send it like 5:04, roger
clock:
6:00
